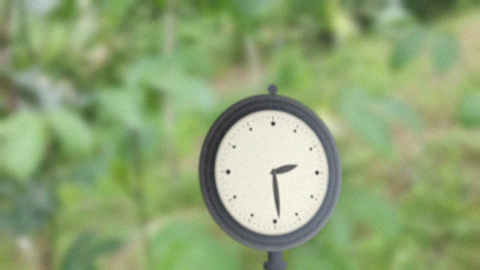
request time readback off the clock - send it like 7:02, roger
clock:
2:29
